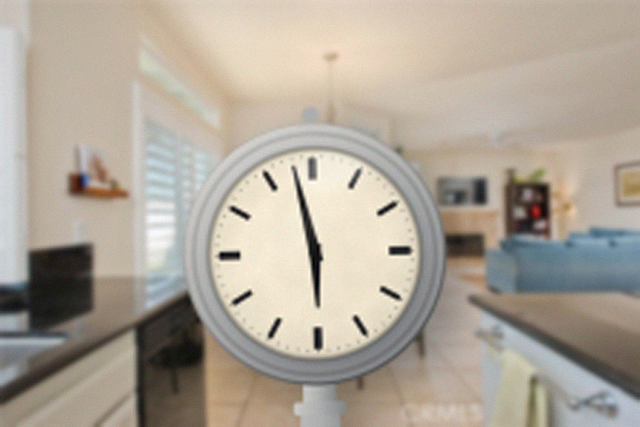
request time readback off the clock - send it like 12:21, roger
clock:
5:58
